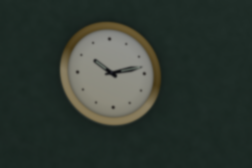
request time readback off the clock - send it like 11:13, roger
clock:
10:13
